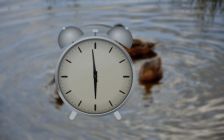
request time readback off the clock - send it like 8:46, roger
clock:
5:59
